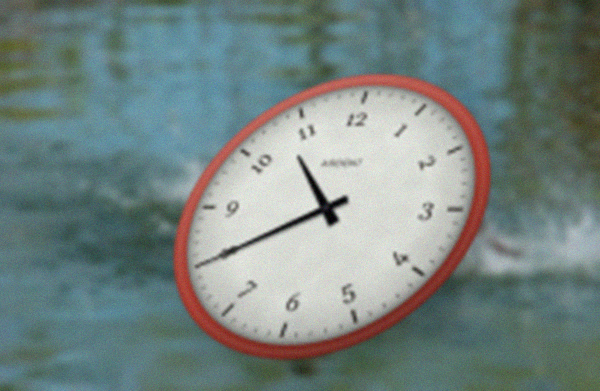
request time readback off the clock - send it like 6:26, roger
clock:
10:40
